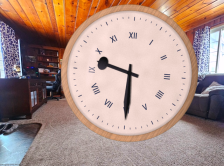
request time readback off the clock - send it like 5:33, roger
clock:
9:30
